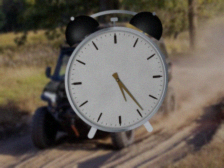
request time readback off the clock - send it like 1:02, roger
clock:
5:24
